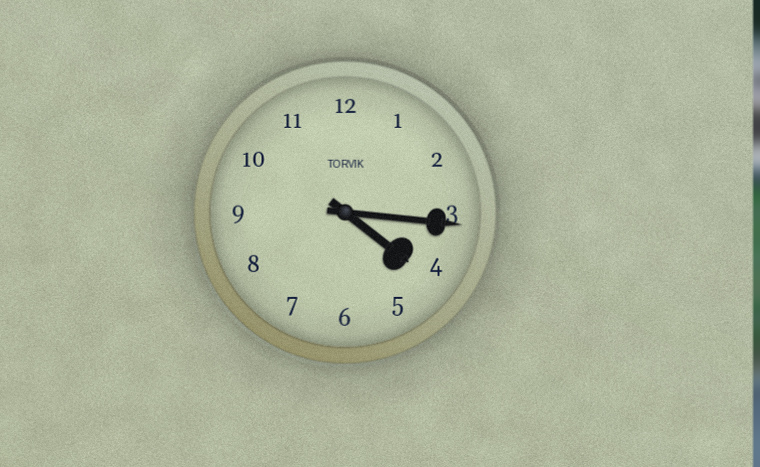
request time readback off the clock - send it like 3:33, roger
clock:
4:16
